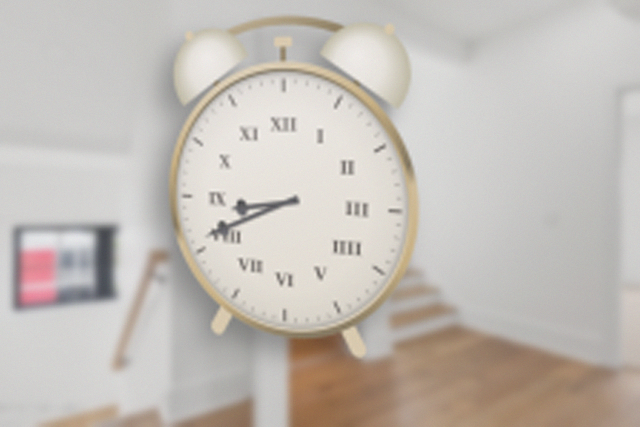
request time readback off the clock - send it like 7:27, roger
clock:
8:41
